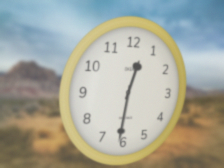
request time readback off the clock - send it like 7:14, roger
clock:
12:31
